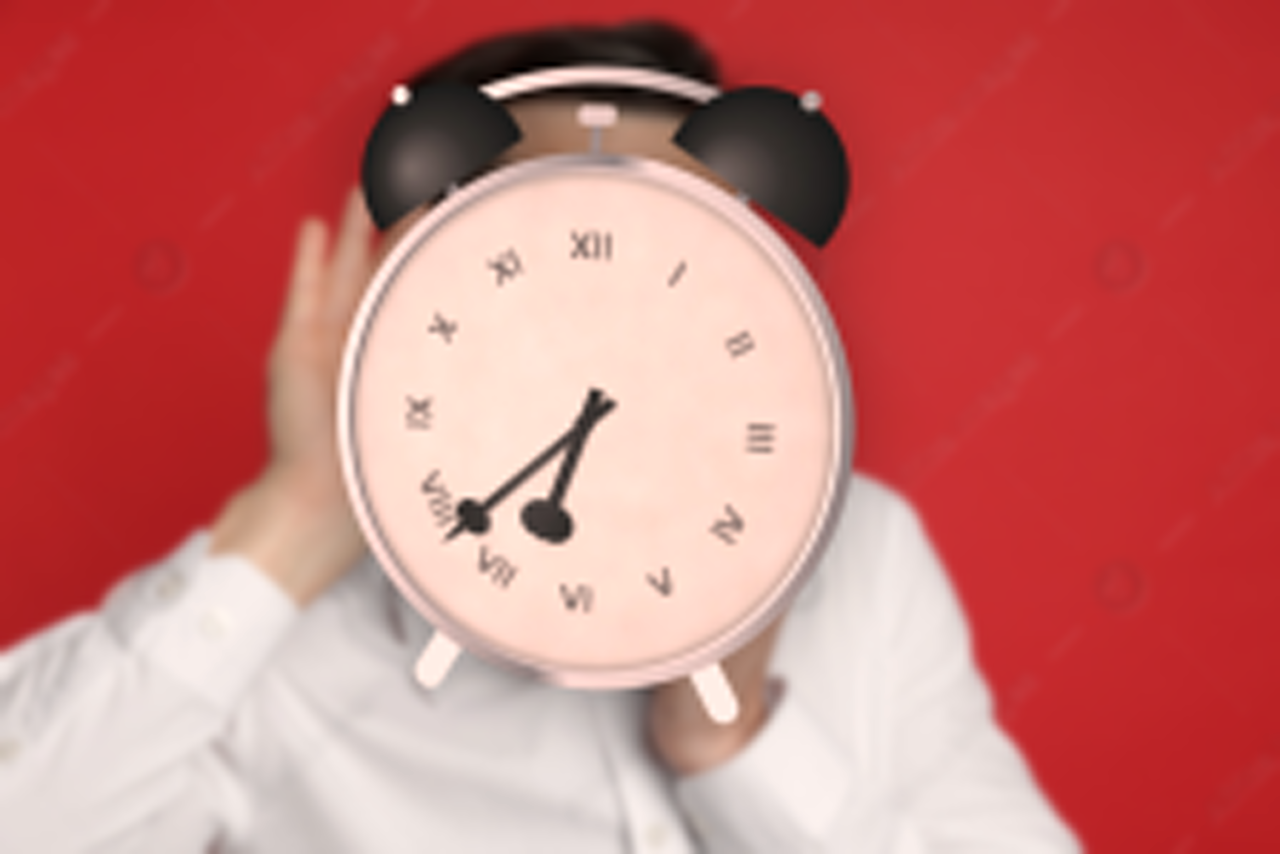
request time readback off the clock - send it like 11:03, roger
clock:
6:38
